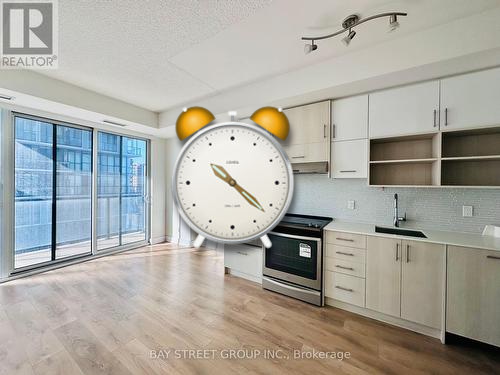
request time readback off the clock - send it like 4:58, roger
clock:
10:22
